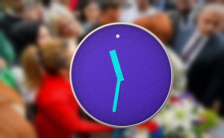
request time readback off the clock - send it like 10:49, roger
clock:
11:32
